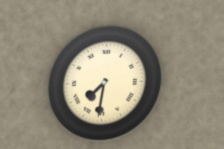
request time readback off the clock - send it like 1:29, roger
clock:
7:31
